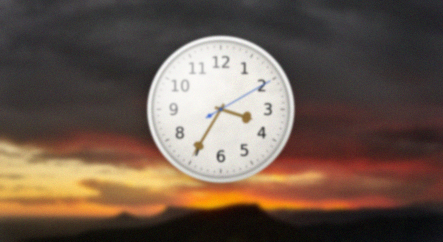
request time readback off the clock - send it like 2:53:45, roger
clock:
3:35:10
